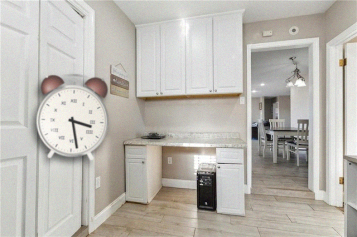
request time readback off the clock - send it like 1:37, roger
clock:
3:28
